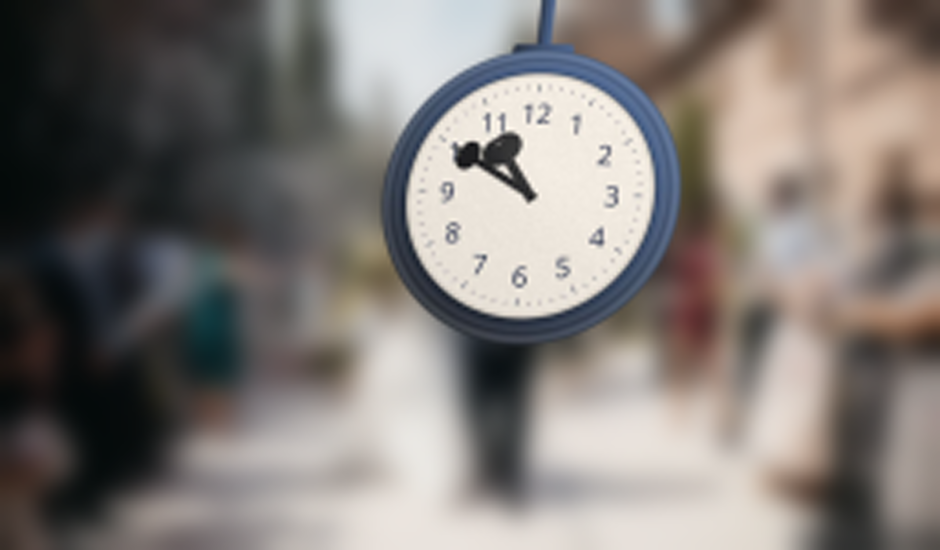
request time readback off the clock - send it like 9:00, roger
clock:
10:50
